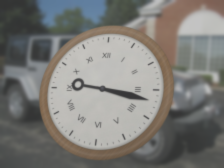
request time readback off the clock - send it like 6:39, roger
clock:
9:17
